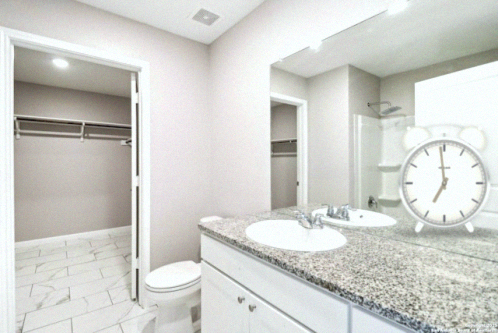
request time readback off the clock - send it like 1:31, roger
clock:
6:59
